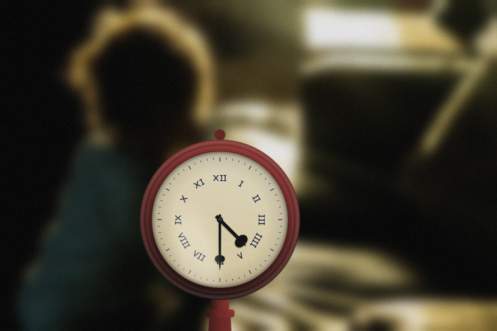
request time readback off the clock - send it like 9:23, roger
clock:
4:30
